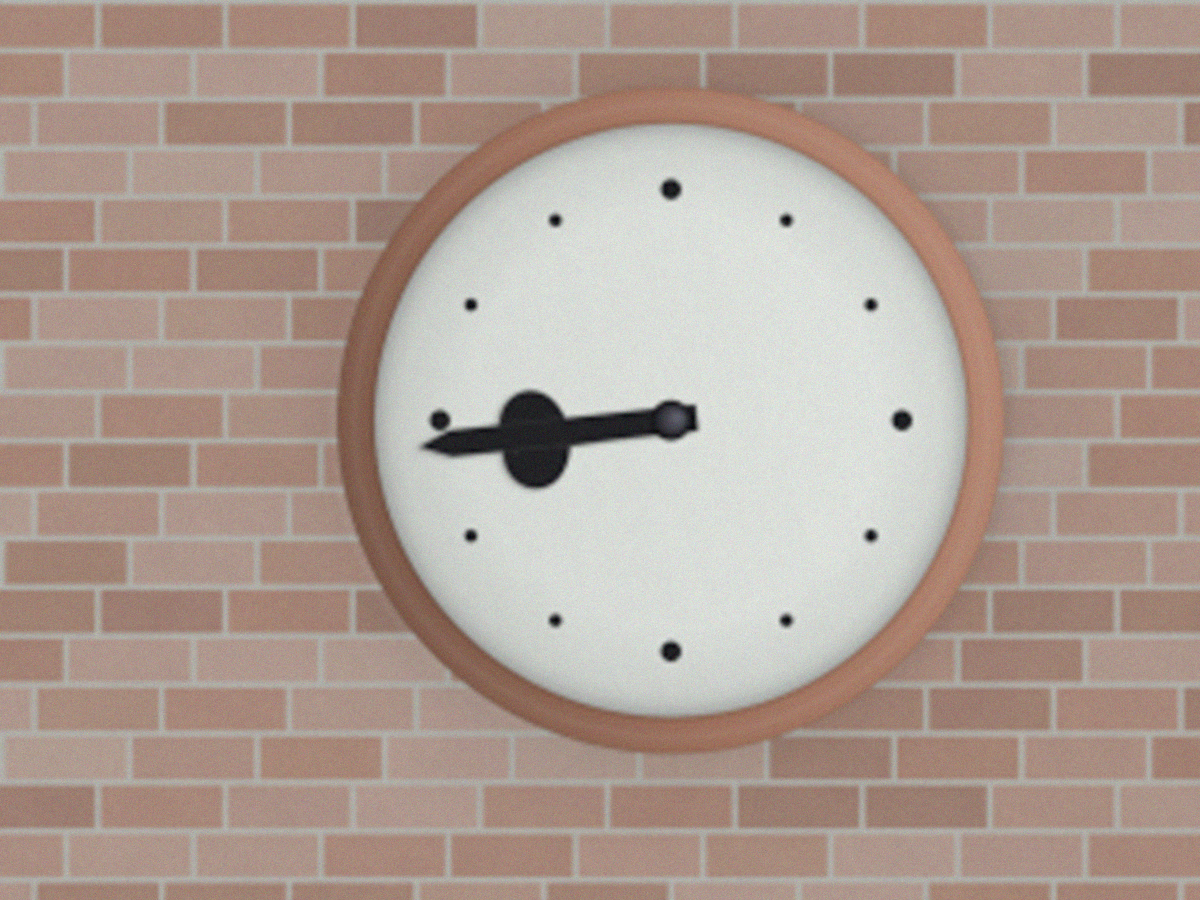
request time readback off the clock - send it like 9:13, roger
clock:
8:44
